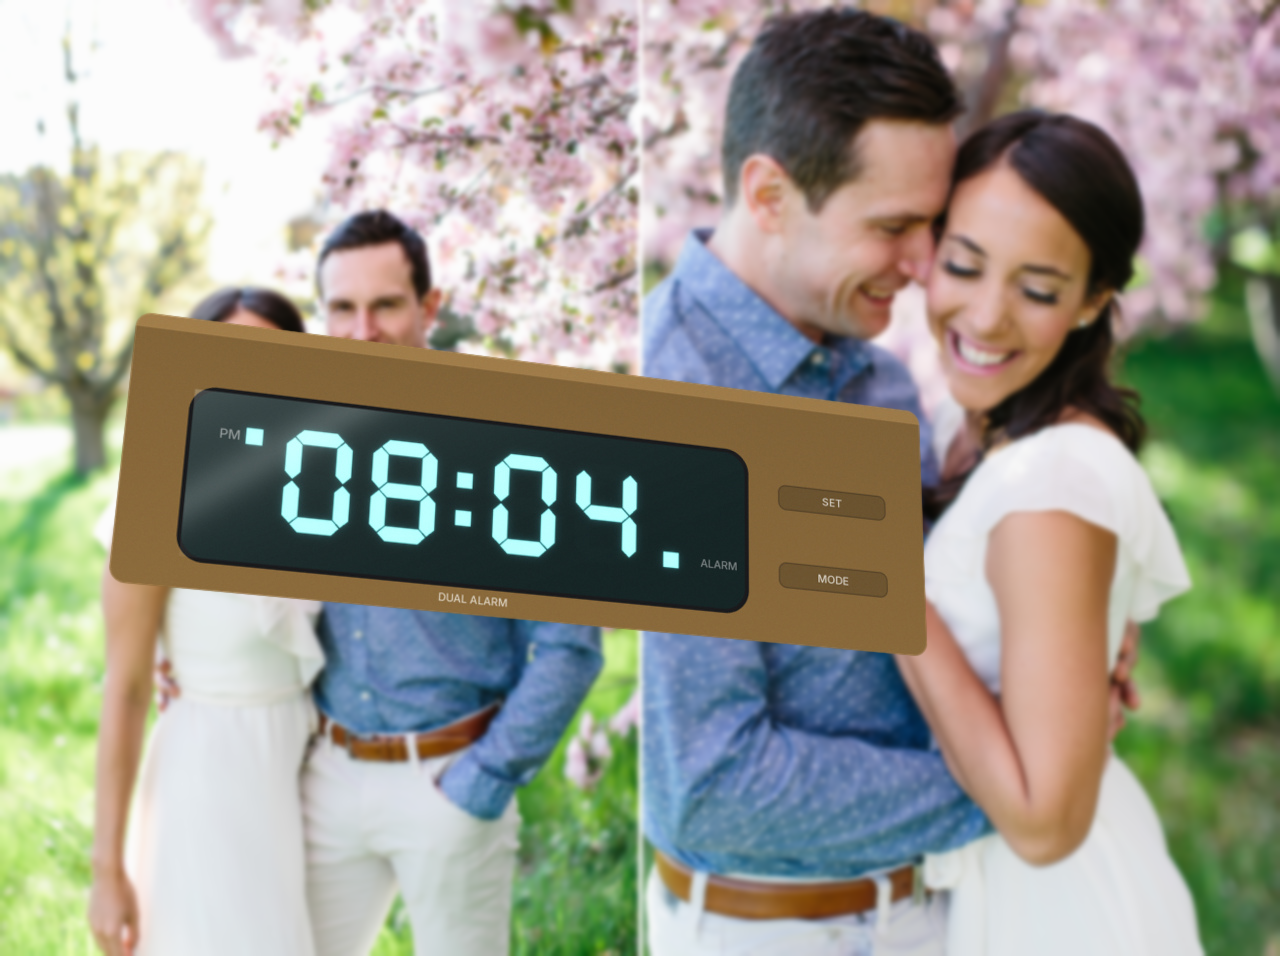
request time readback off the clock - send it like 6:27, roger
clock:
8:04
